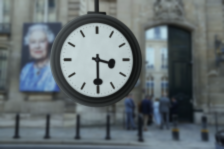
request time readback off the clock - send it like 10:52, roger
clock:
3:30
